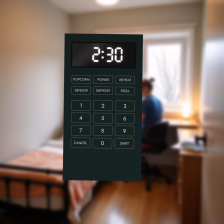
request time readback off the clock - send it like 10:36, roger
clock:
2:30
